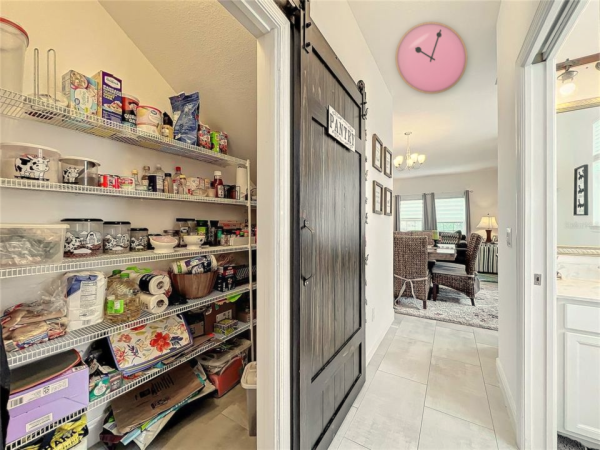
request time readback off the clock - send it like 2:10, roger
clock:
10:03
